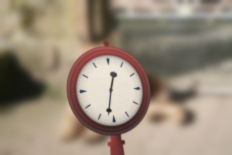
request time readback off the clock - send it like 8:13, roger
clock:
12:32
